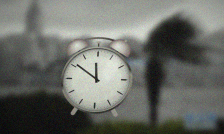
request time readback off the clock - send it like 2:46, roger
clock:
11:51
